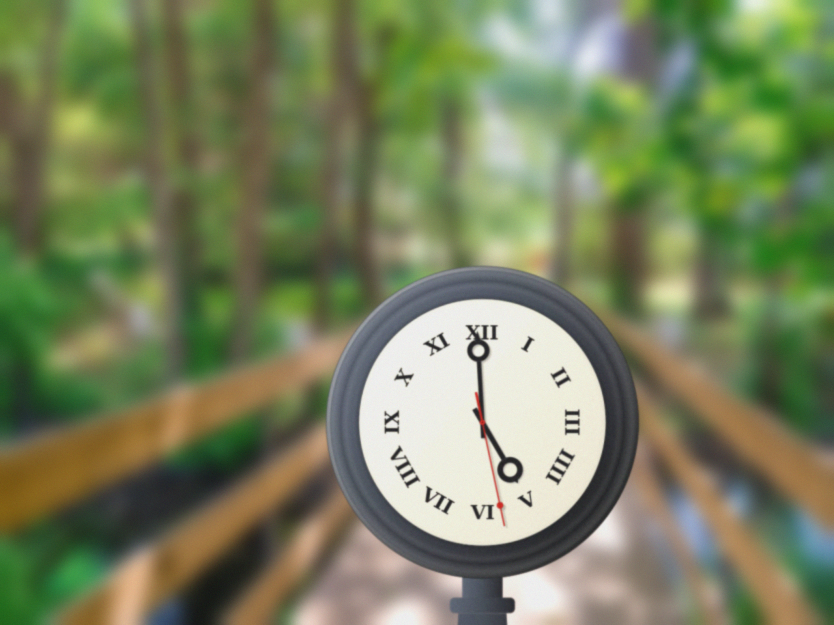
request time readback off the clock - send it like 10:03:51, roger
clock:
4:59:28
